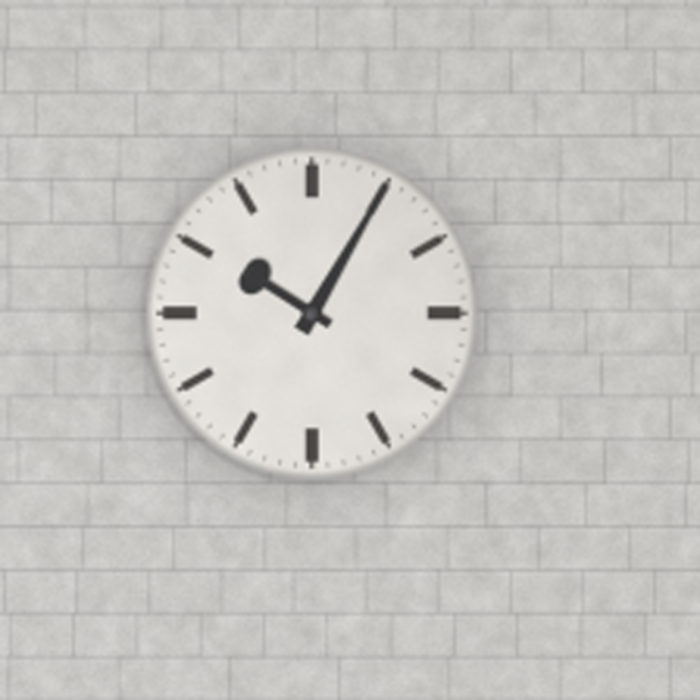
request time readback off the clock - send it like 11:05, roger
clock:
10:05
